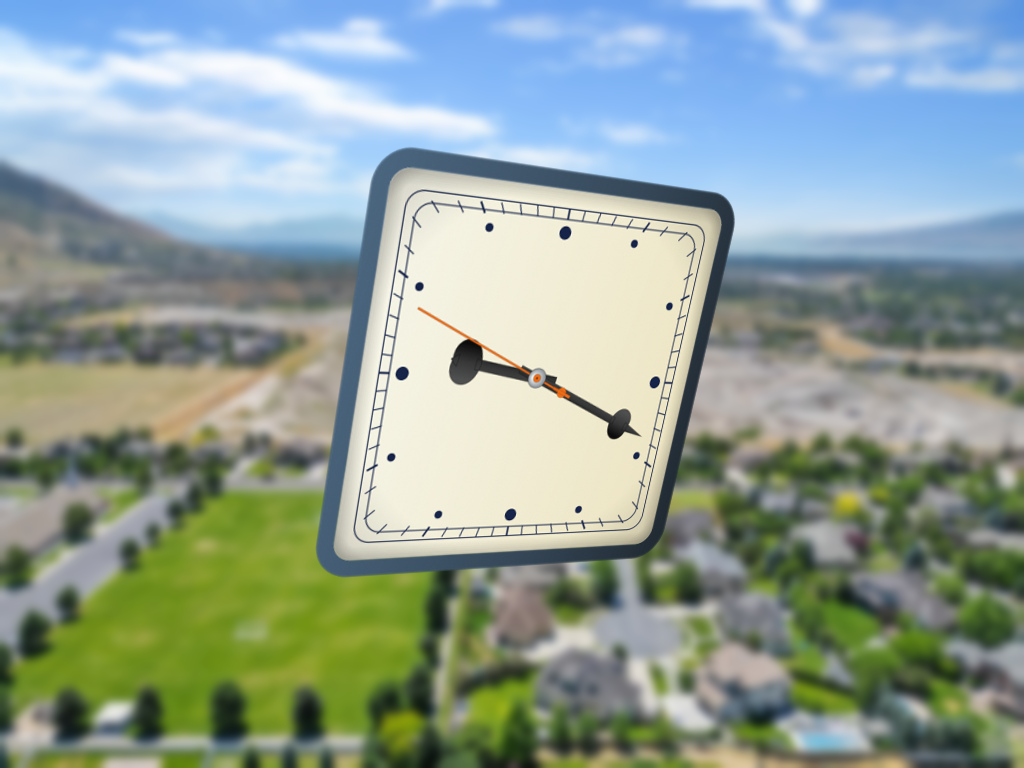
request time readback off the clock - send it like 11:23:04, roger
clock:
9:18:49
